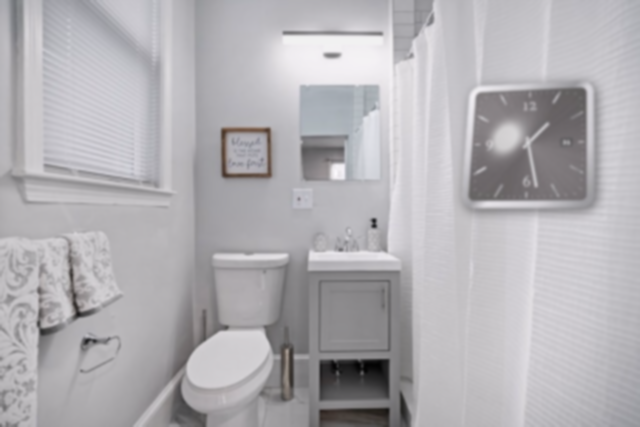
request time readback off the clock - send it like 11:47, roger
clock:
1:28
